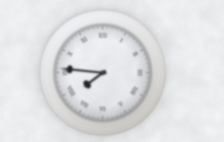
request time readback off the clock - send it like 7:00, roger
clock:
7:46
